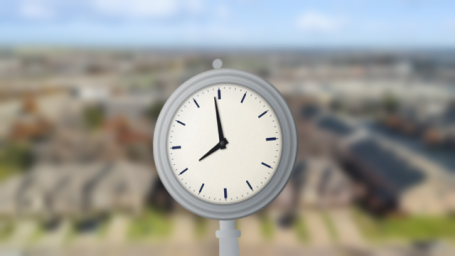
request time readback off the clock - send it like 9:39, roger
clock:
7:59
